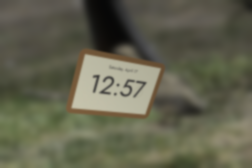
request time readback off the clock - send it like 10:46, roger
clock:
12:57
